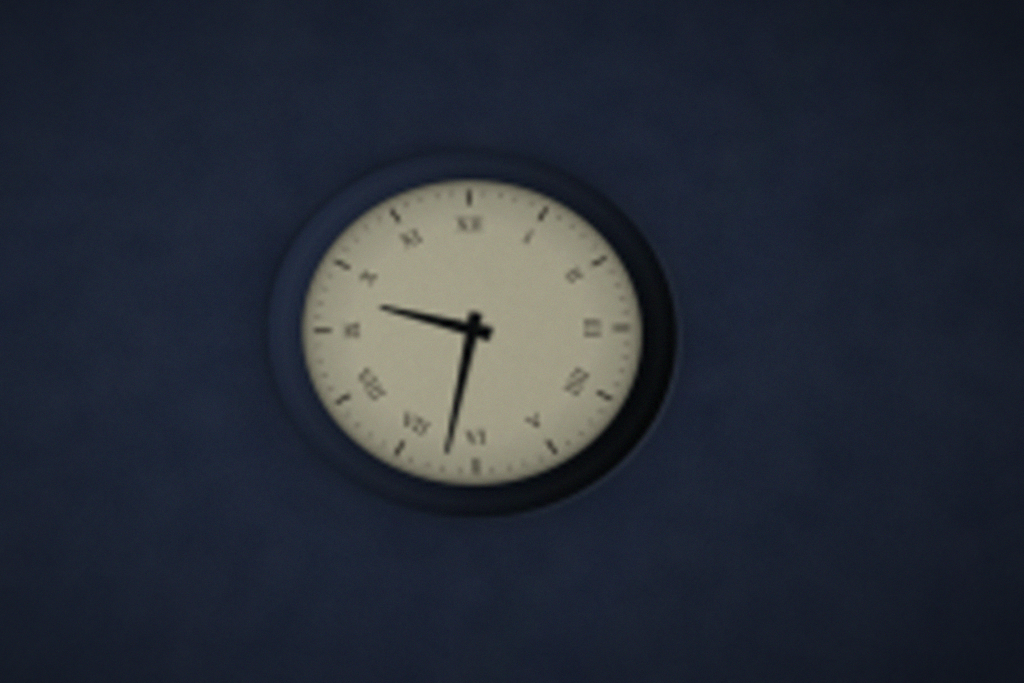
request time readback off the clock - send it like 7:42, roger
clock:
9:32
